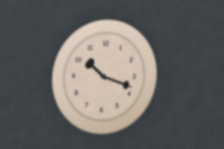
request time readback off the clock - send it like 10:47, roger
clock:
10:18
